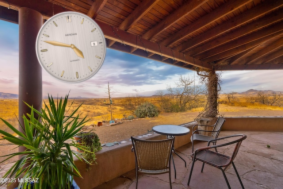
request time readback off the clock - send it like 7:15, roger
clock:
4:48
